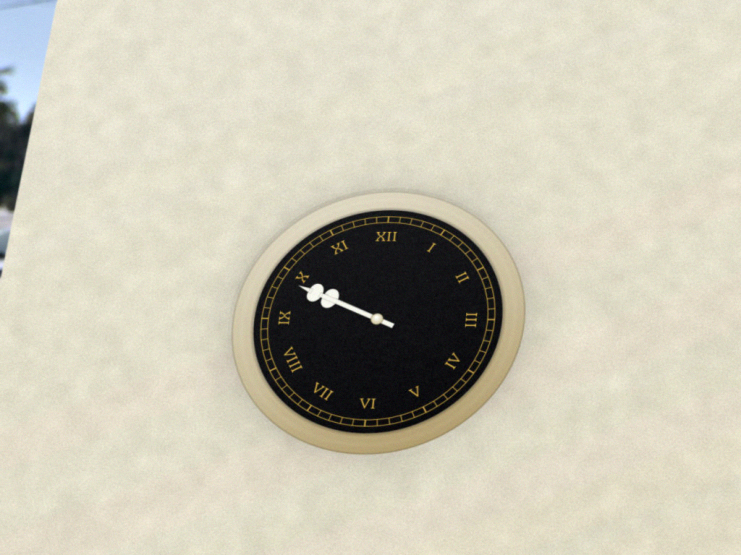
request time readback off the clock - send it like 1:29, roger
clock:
9:49
